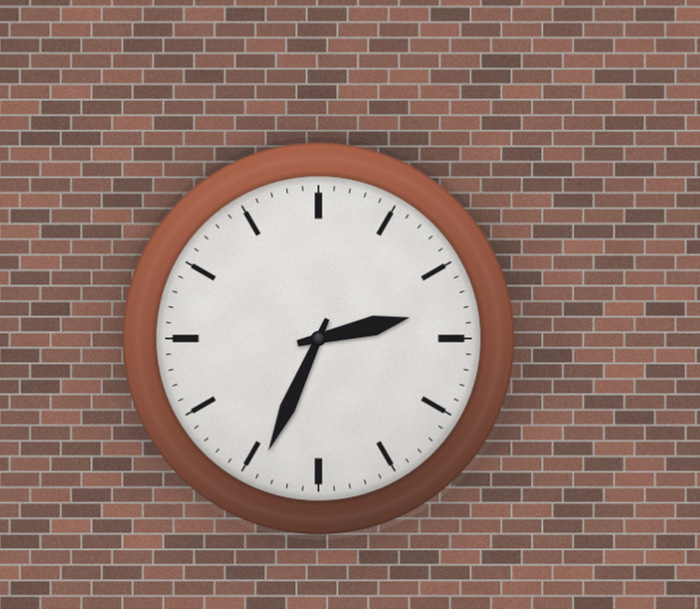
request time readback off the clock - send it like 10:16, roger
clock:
2:34
